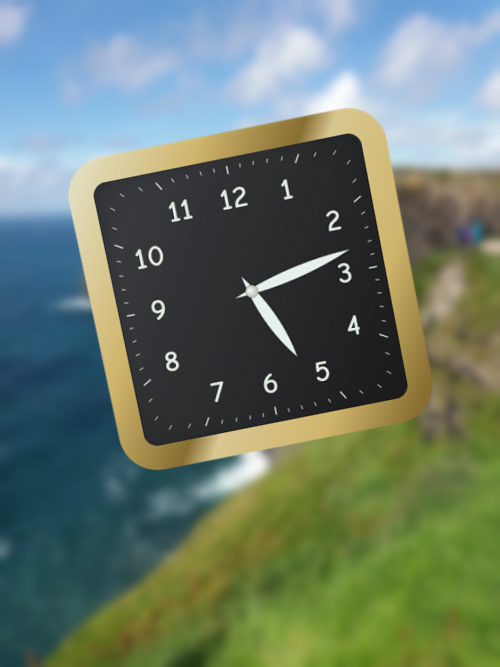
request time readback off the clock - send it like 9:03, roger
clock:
5:13
